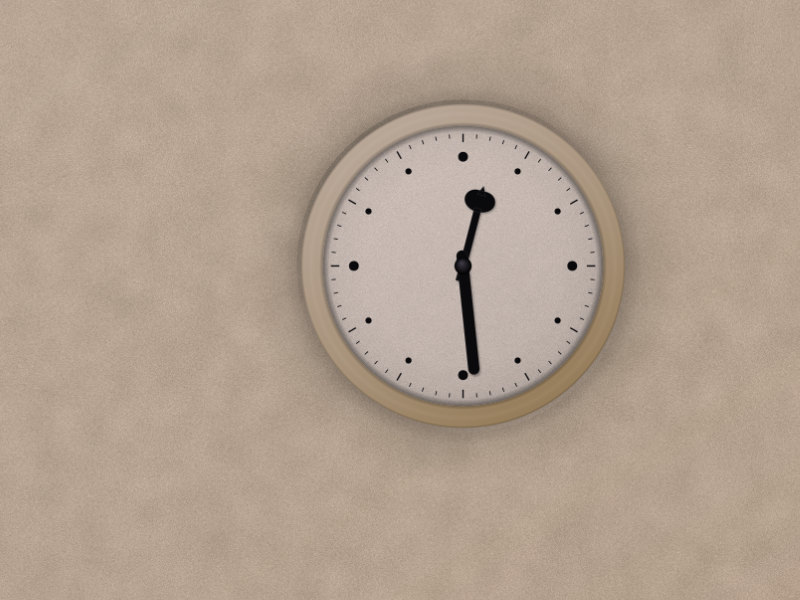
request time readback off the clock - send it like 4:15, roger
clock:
12:29
